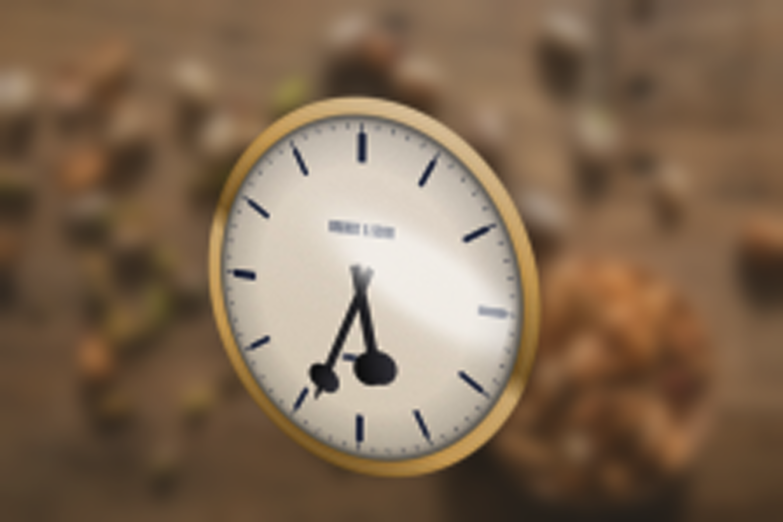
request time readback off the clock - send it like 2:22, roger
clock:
5:34
